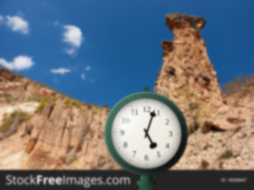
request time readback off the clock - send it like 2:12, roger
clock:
5:03
